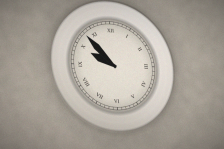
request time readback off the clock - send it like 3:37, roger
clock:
9:53
